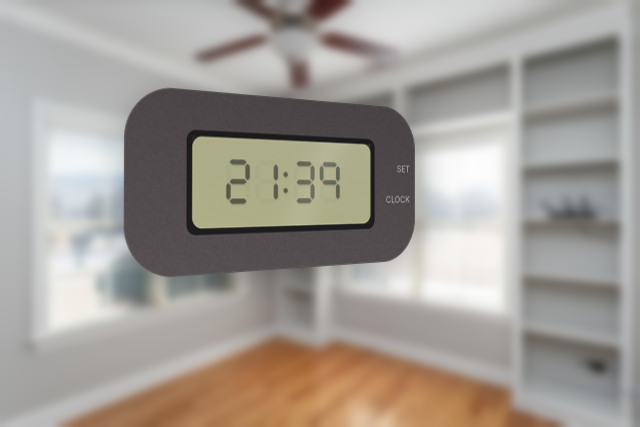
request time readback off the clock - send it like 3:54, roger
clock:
21:39
